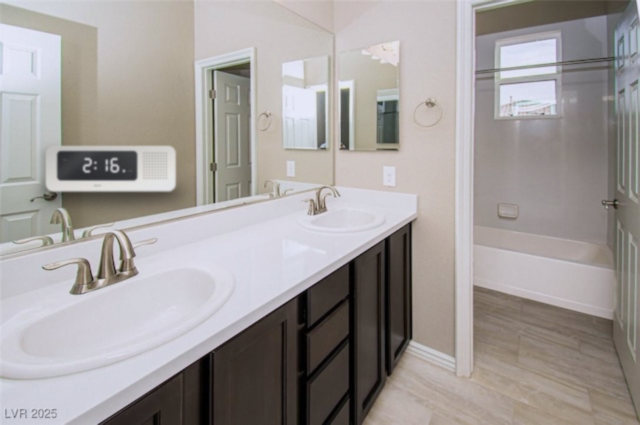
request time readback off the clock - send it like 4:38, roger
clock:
2:16
